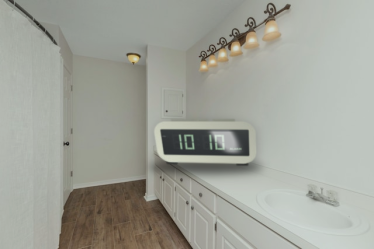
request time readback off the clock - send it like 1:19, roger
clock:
10:10
